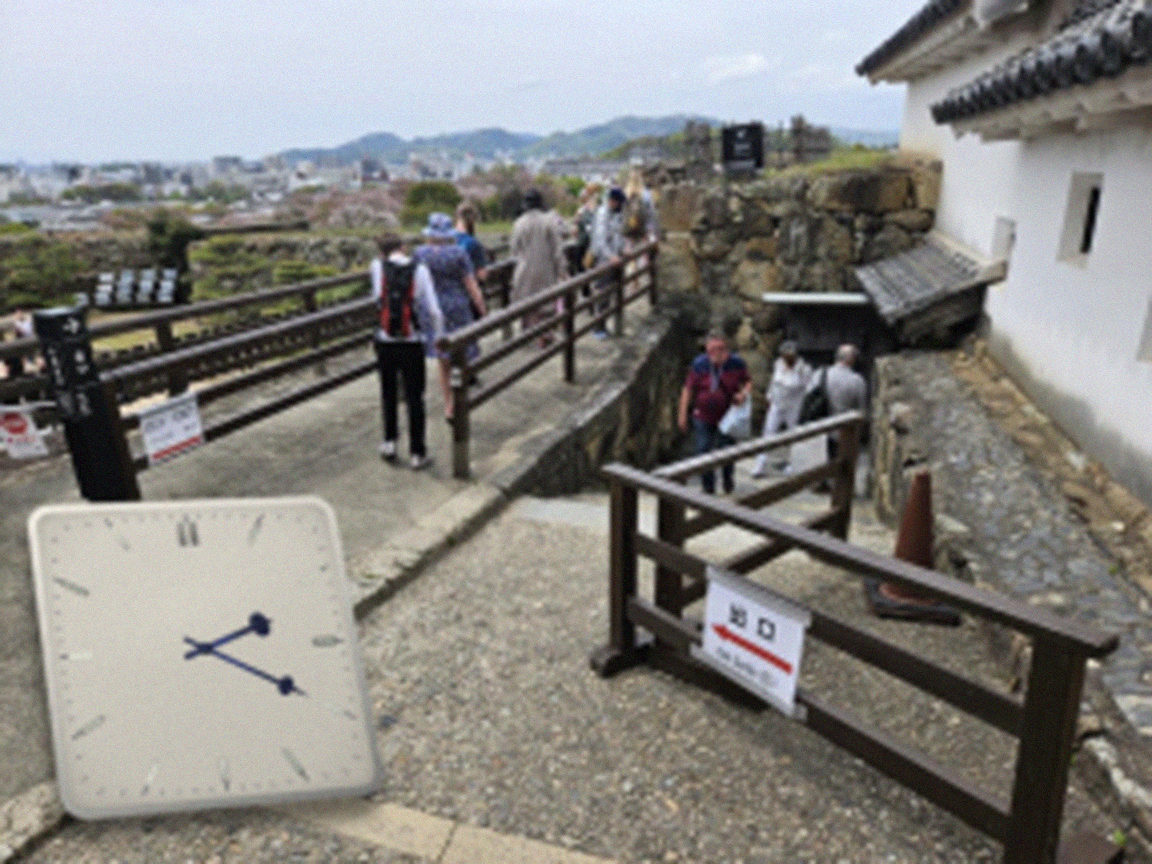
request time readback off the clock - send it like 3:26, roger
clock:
2:20
